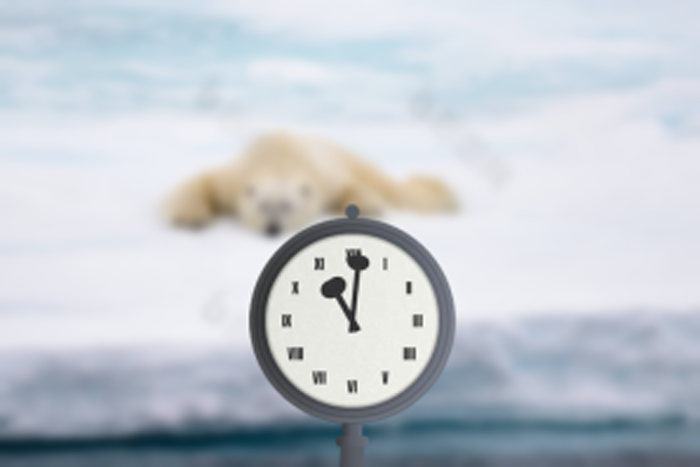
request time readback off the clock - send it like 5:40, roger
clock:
11:01
